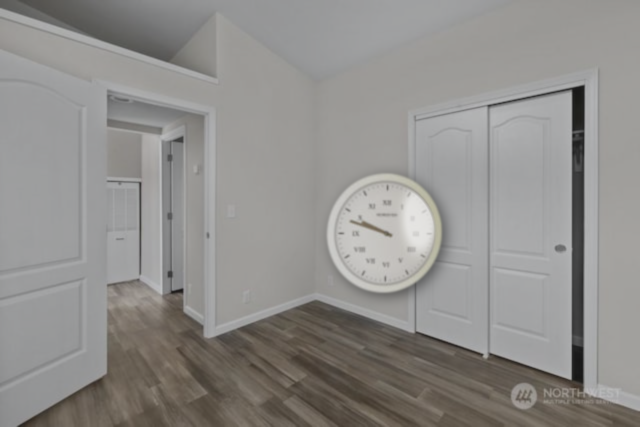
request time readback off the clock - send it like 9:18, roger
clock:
9:48
